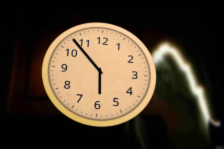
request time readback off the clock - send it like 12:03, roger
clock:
5:53
